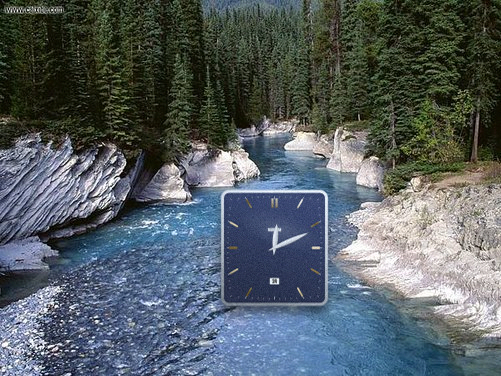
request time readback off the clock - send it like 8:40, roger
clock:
12:11
